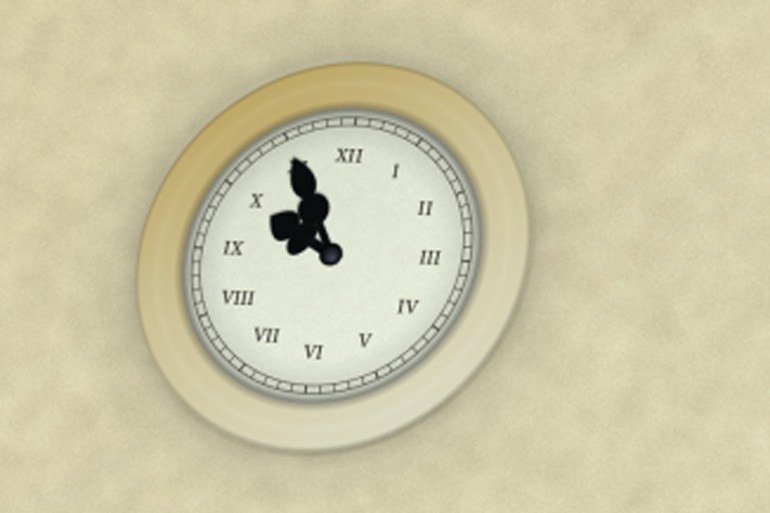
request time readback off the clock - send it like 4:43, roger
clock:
9:55
